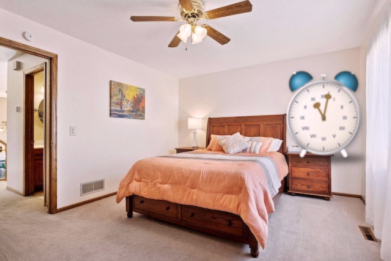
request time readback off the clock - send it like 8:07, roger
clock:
11:02
